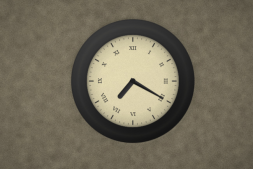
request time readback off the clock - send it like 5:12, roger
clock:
7:20
